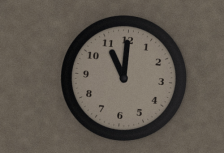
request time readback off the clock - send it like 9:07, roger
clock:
11:00
